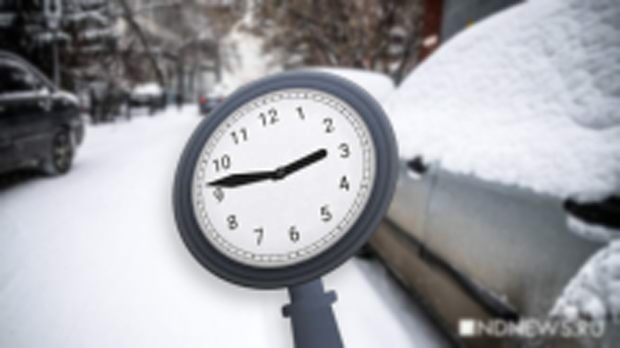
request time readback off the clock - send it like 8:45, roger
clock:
2:47
